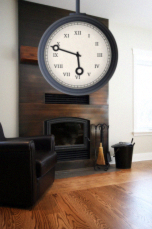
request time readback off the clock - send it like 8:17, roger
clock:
5:48
